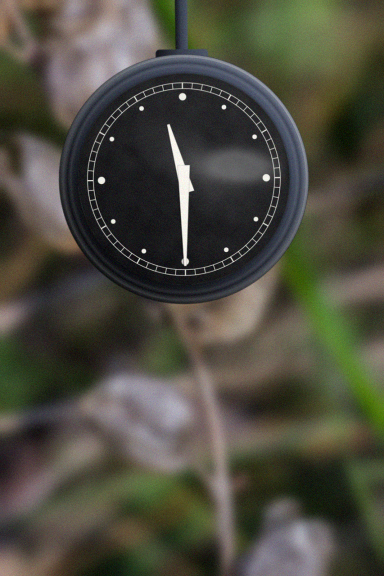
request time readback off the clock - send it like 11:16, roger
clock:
11:30
